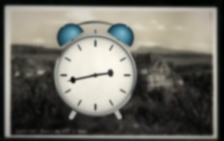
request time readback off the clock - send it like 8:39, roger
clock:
2:43
